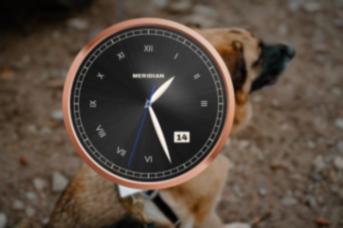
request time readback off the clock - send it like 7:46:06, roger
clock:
1:26:33
